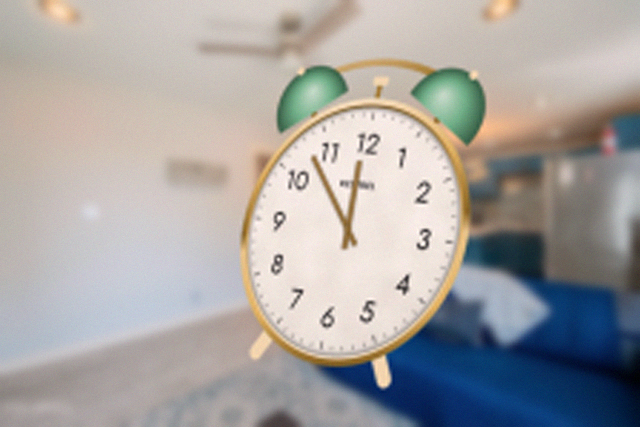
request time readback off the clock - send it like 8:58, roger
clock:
11:53
